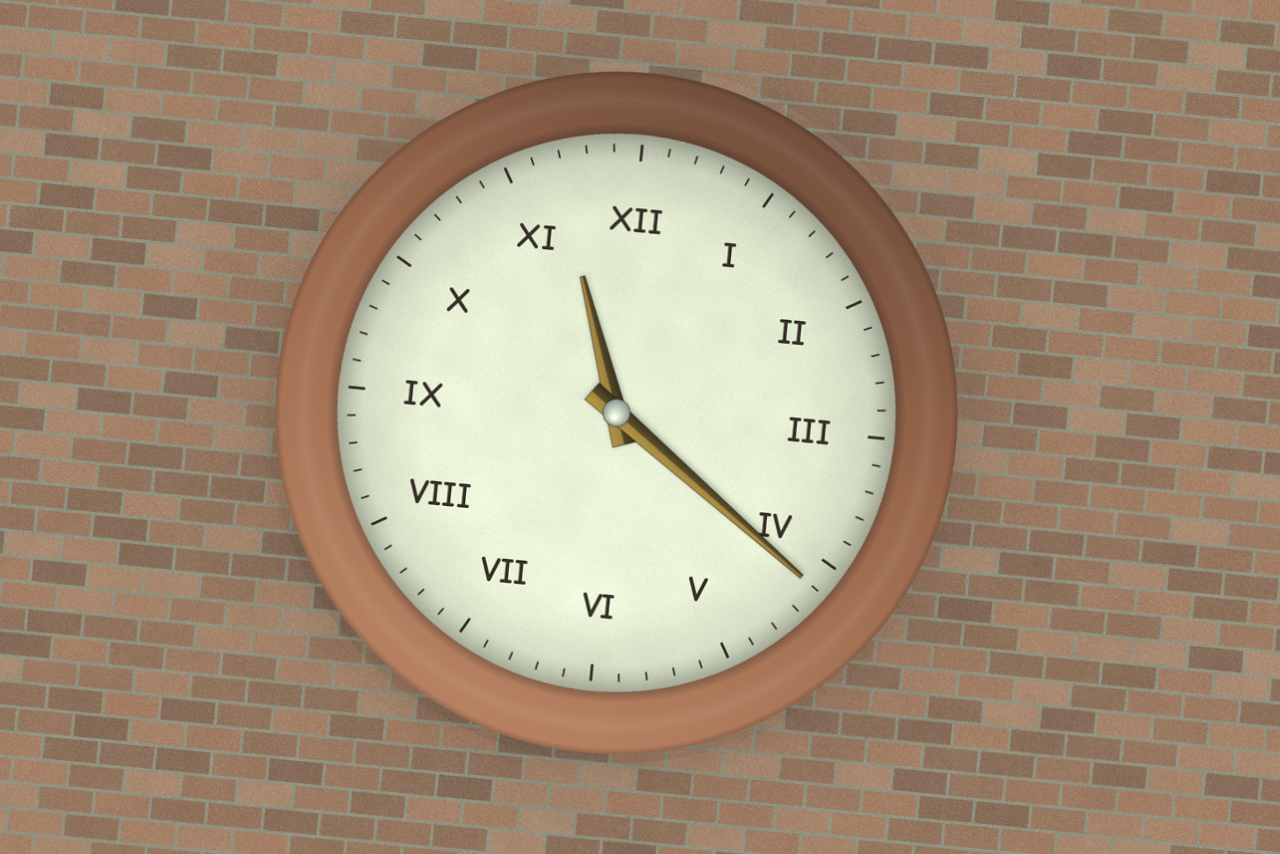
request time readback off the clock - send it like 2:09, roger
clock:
11:21
